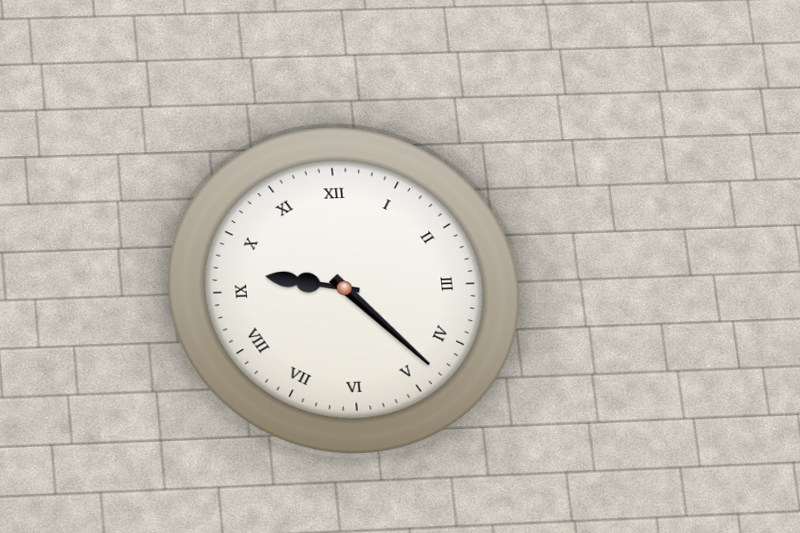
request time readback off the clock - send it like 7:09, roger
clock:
9:23
